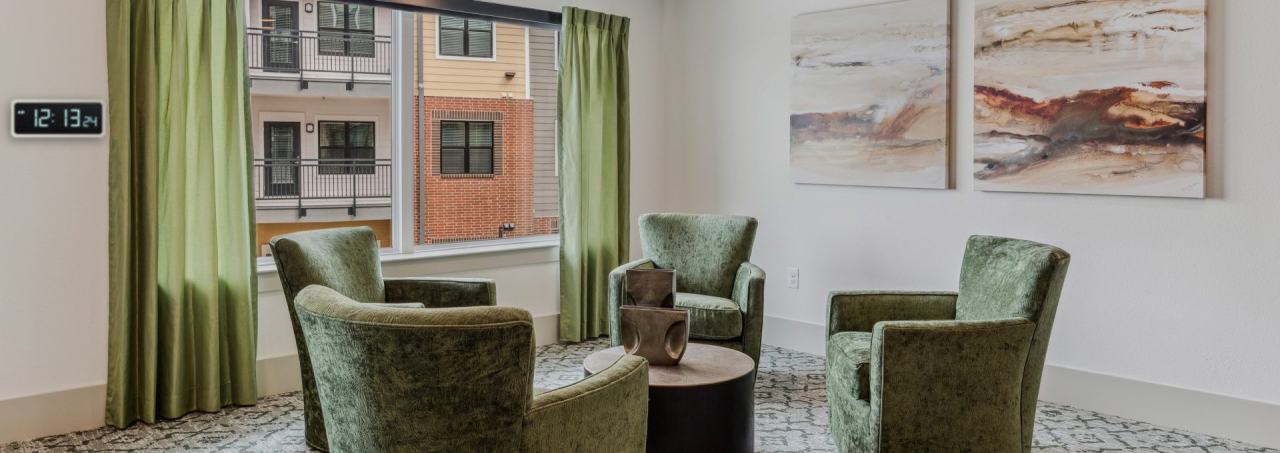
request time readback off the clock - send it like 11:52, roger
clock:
12:13
